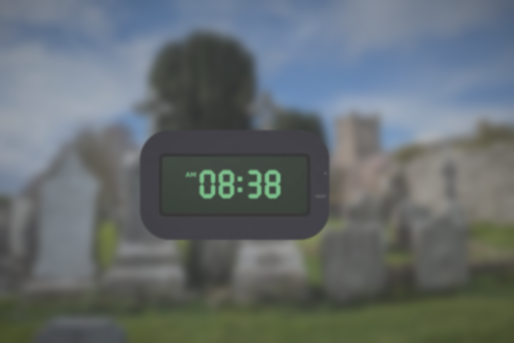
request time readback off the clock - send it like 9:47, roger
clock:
8:38
